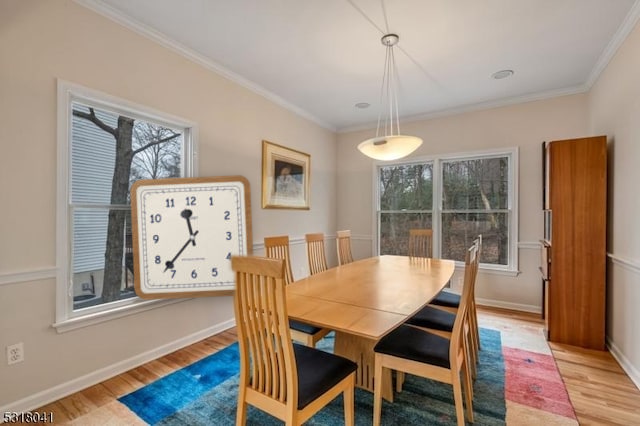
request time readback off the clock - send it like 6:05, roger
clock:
11:37
